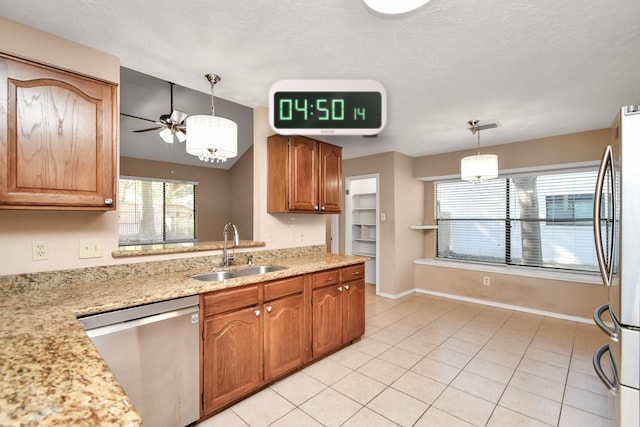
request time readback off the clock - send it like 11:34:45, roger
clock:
4:50:14
